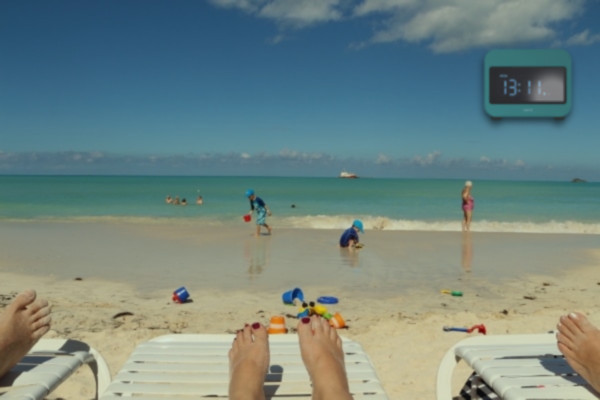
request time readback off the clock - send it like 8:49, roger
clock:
13:11
